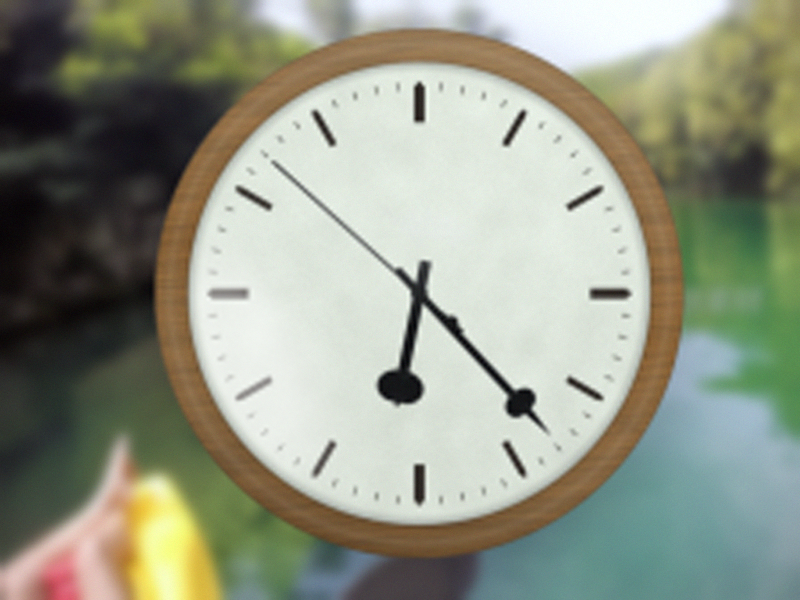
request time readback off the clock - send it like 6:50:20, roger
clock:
6:22:52
